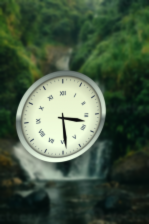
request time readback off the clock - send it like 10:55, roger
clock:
3:29
